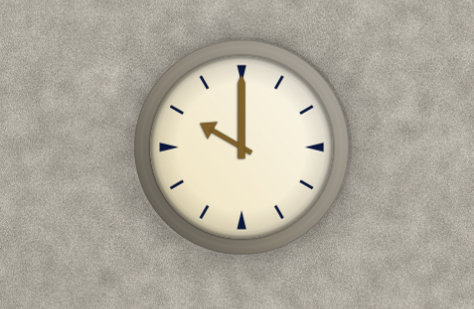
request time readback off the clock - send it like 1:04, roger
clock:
10:00
